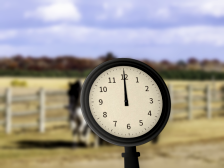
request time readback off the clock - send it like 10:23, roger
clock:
12:00
